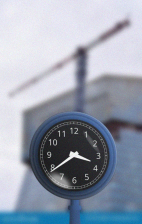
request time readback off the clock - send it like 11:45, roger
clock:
3:39
